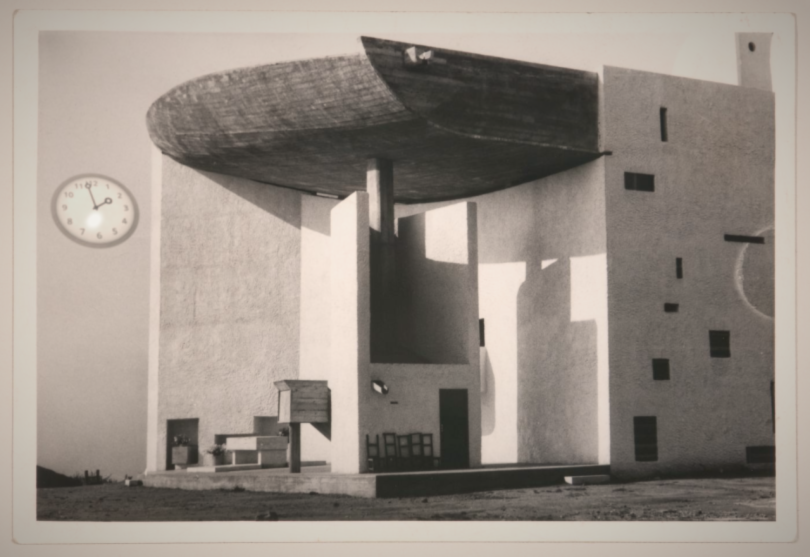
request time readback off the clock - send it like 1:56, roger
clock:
1:58
